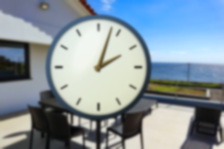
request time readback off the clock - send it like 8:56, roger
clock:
2:03
